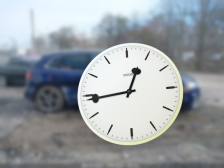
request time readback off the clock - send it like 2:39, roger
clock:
12:44
